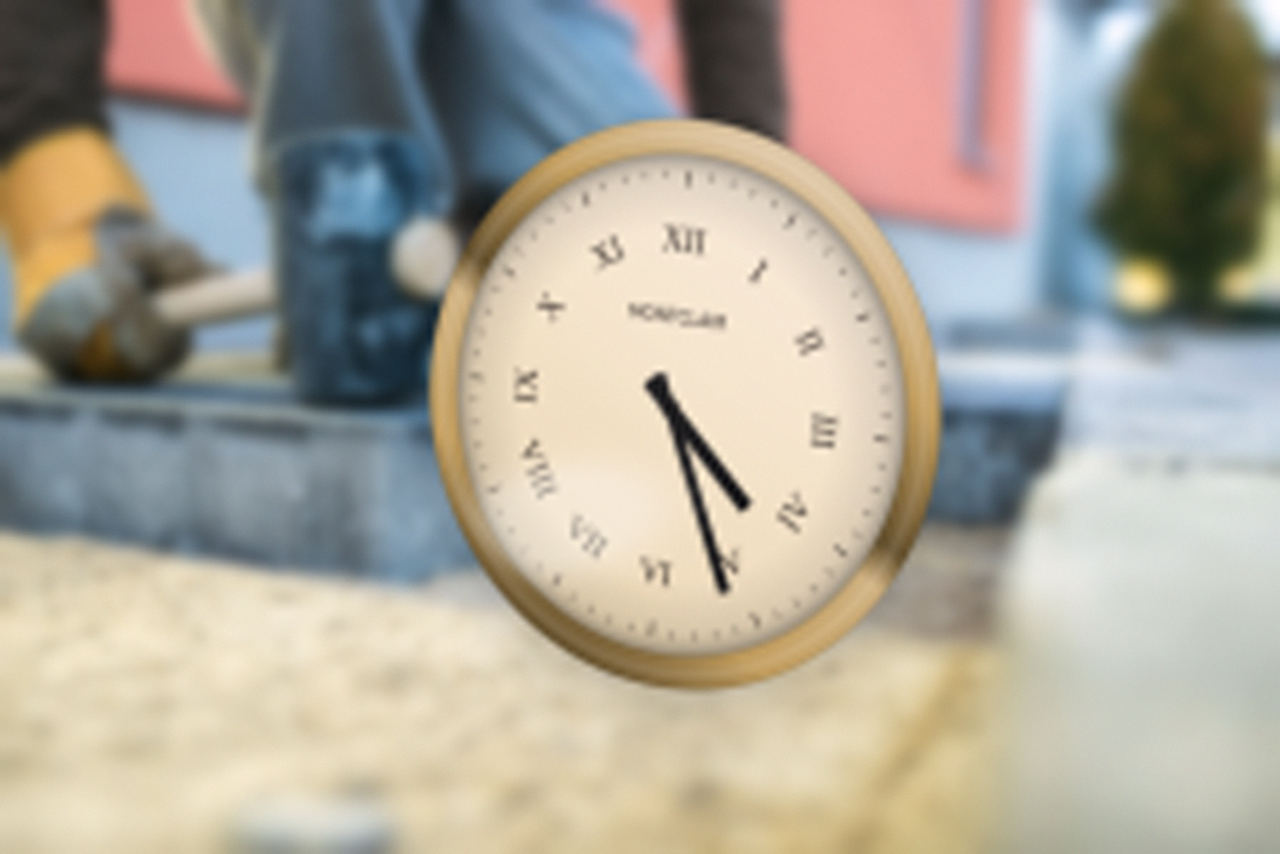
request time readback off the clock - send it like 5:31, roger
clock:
4:26
